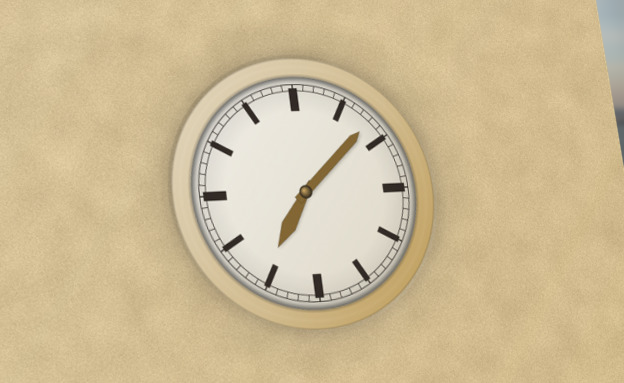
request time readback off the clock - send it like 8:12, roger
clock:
7:08
